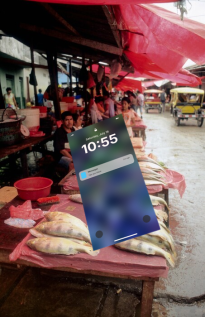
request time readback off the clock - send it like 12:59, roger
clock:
10:55
